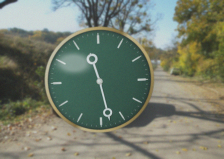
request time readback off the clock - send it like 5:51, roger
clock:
11:28
